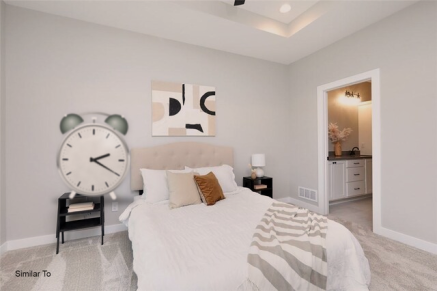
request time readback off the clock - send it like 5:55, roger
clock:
2:20
